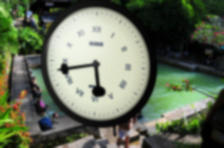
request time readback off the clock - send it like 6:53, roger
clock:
5:43
